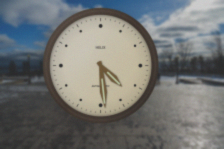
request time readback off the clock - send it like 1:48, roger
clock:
4:29
